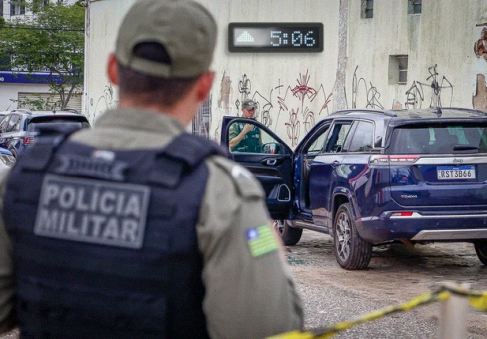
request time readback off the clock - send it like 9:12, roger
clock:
5:06
